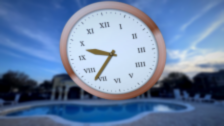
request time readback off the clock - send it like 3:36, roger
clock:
9:37
